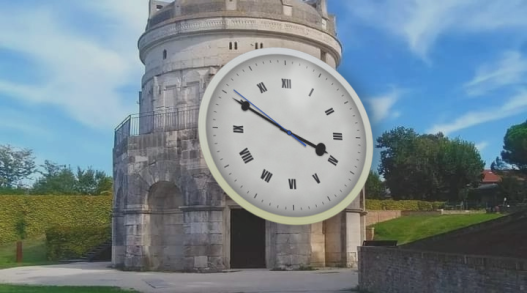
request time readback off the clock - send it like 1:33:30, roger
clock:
3:49:51
